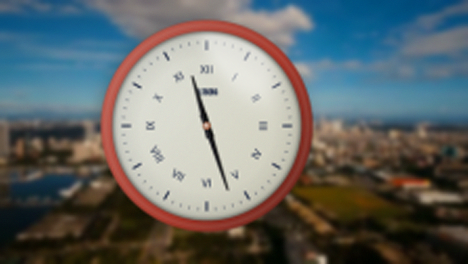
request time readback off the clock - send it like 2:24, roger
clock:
11:27
